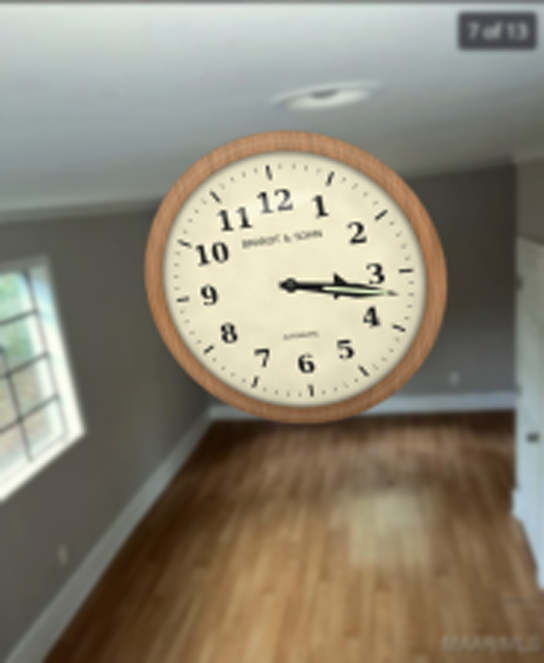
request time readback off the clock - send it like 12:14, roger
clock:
3:17
